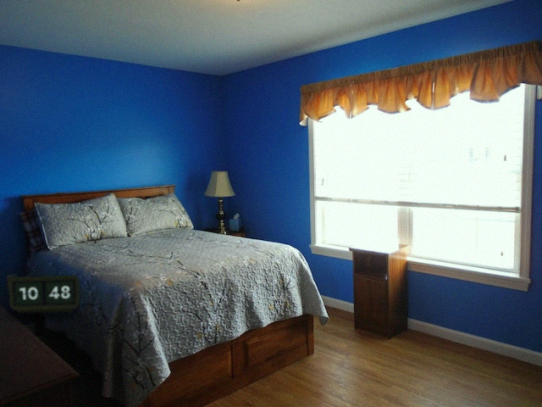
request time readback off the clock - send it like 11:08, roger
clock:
10:48
